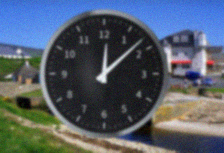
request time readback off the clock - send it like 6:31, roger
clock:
12:08
